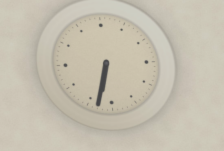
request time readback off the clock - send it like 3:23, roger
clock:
6:33
